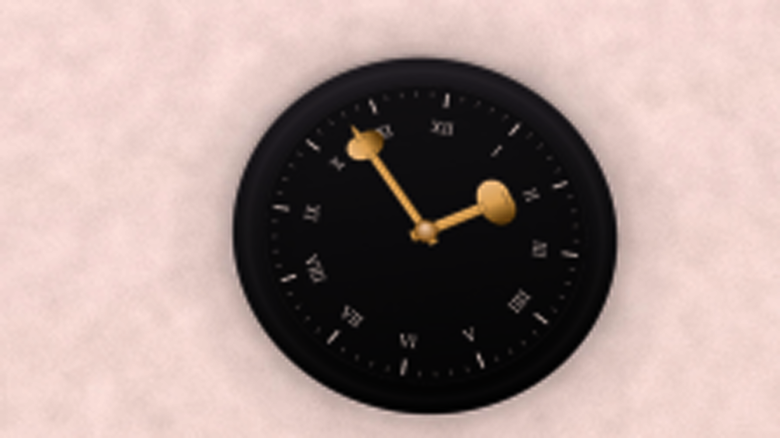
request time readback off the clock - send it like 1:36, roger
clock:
1:53
